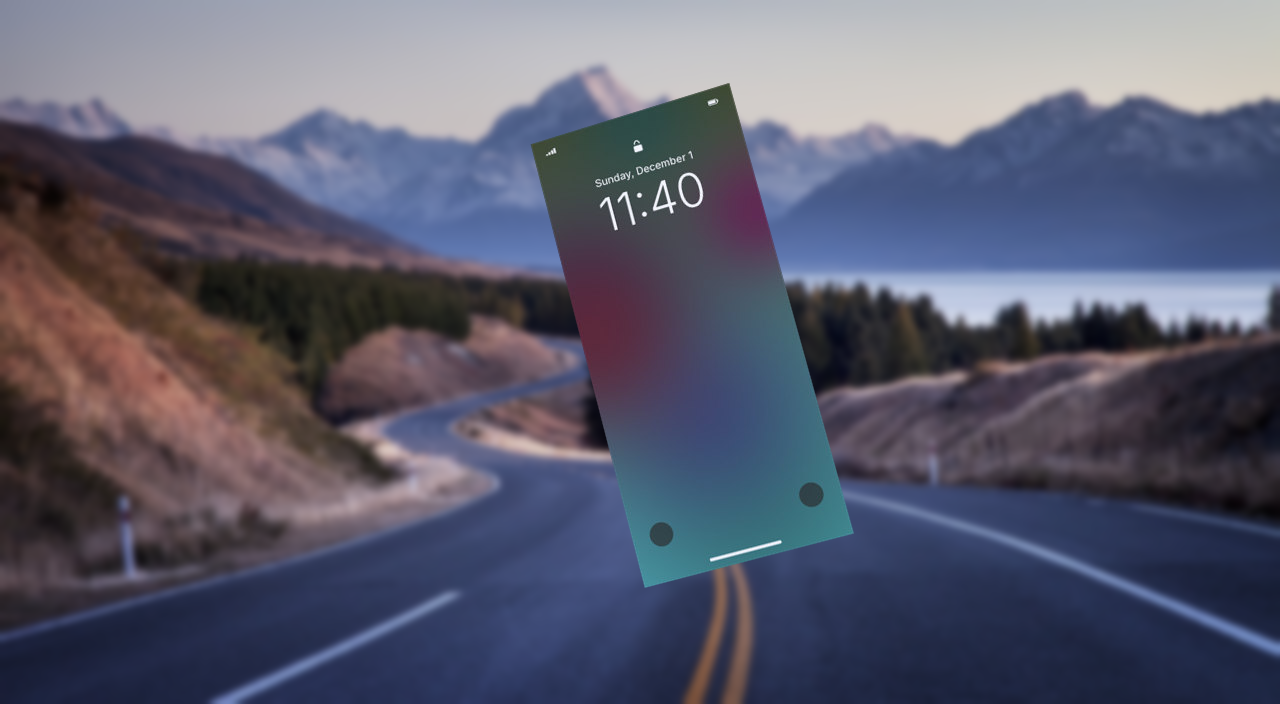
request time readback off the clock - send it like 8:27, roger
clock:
11:40
